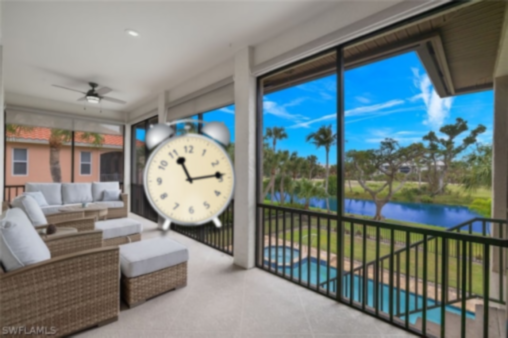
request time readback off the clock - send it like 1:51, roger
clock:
11:14
